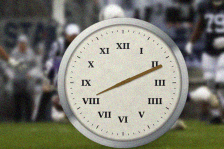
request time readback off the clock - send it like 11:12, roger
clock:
8:11
